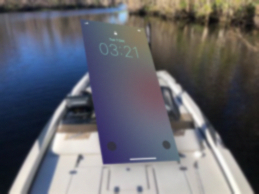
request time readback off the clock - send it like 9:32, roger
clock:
3:21
